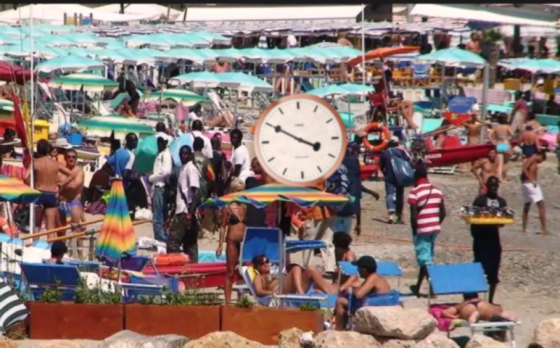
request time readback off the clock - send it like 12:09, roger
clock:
3:50
